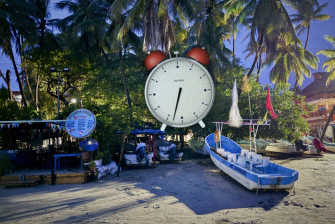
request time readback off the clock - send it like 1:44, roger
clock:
6:33
